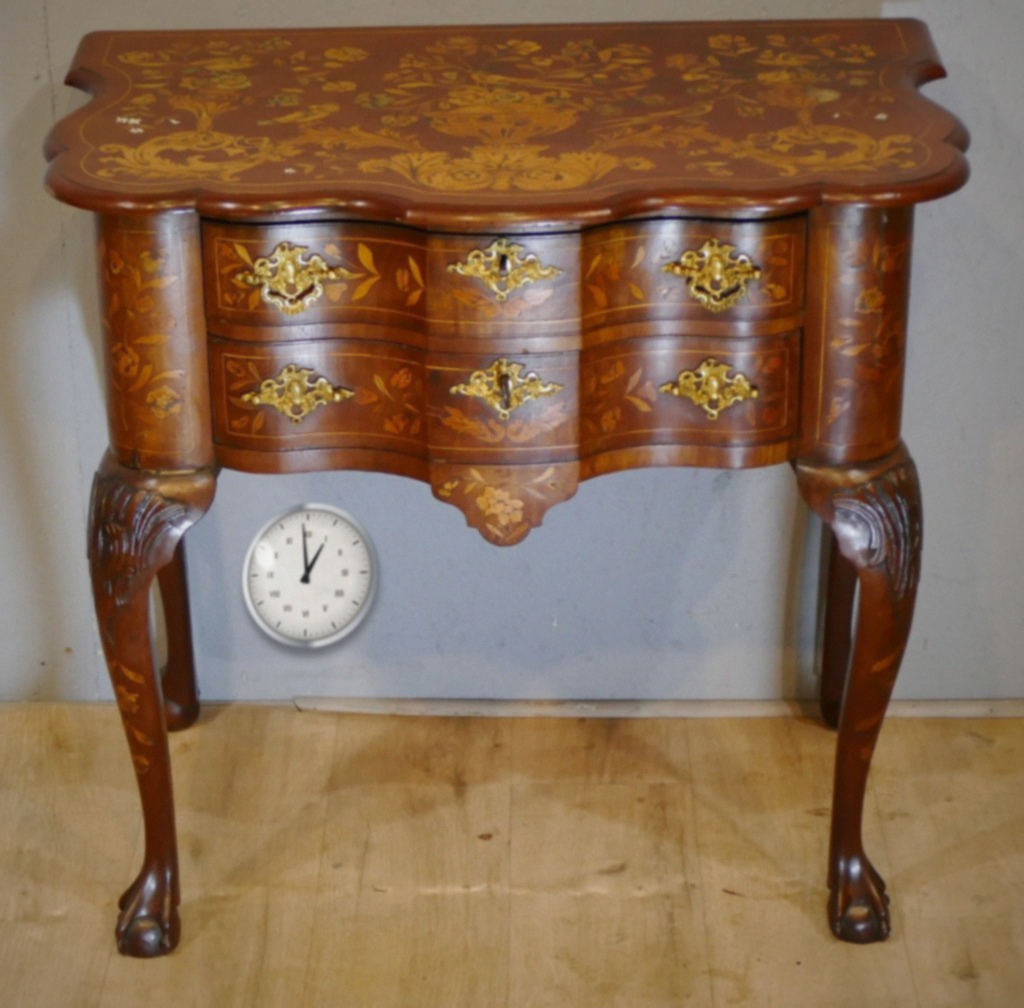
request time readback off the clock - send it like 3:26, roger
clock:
12:59
